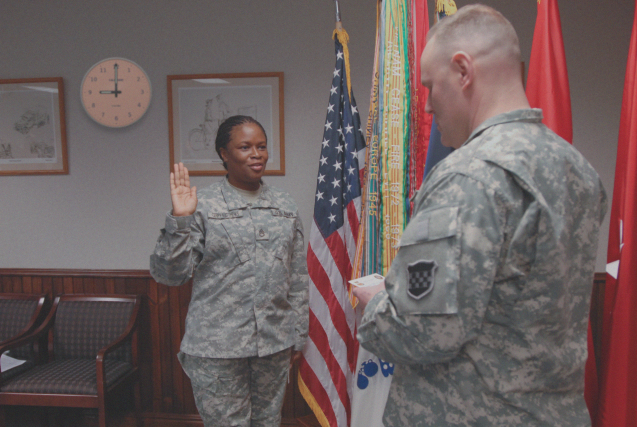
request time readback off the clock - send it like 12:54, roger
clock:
9:00
